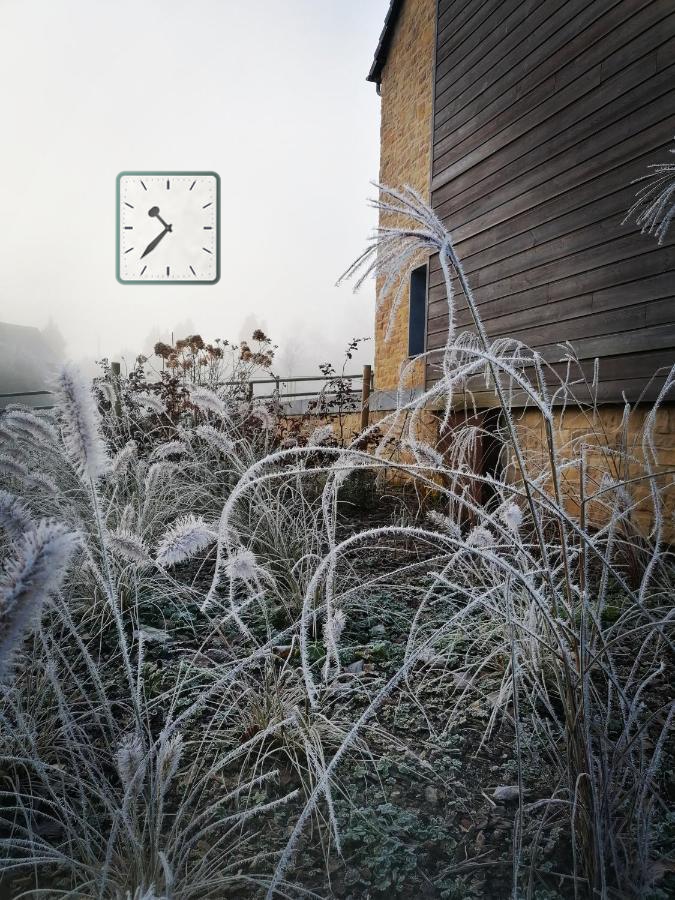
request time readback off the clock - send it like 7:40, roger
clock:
10:37
